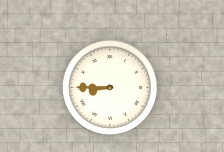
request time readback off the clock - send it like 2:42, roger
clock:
8:45
